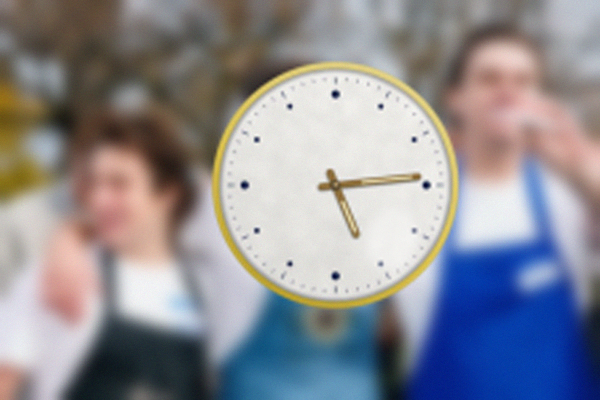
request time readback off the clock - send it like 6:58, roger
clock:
5:14
